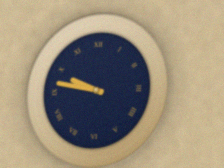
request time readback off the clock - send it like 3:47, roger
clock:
9:47
